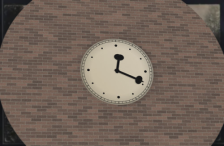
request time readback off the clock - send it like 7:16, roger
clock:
12:19
